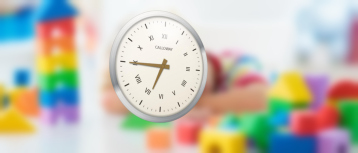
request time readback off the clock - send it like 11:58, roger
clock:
6:45
